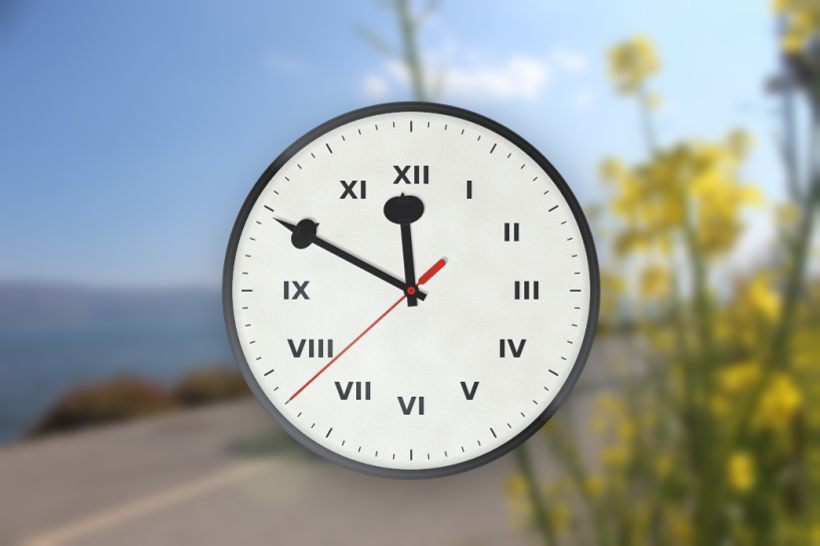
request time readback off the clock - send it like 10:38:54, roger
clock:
11:49:38
